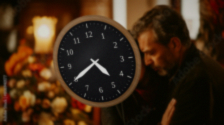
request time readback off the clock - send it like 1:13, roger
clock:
4:40
